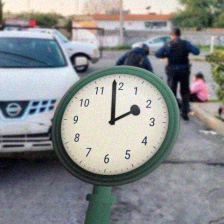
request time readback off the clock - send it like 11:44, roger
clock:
1:59
